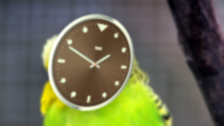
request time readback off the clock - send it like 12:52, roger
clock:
1:49
